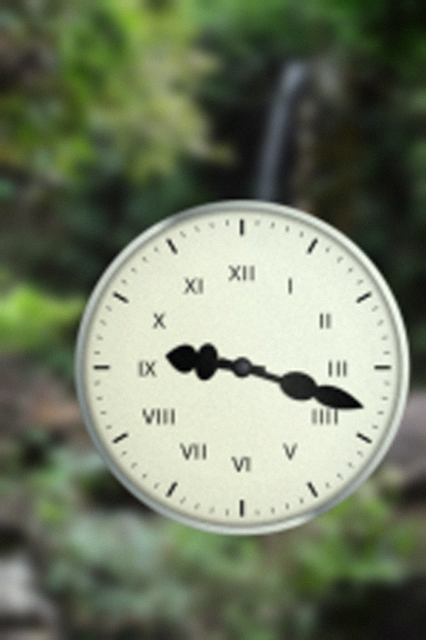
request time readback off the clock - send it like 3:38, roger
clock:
9:18
